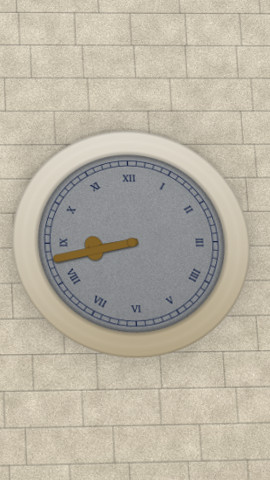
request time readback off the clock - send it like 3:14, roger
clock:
8:43
